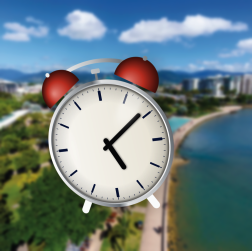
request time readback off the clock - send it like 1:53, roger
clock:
5:09
